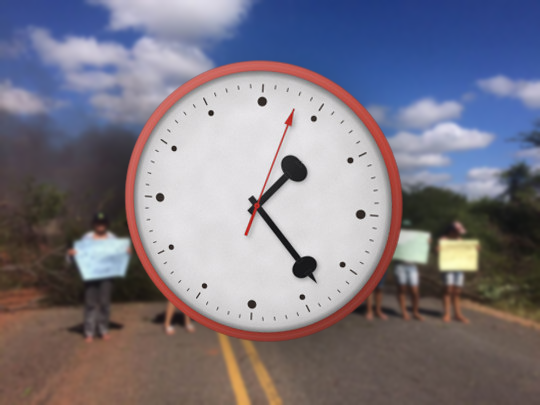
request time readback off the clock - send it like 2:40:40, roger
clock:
1:23:03
